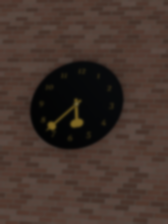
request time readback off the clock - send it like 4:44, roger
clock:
5:37
